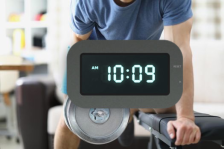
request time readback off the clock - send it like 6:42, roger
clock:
10:09
